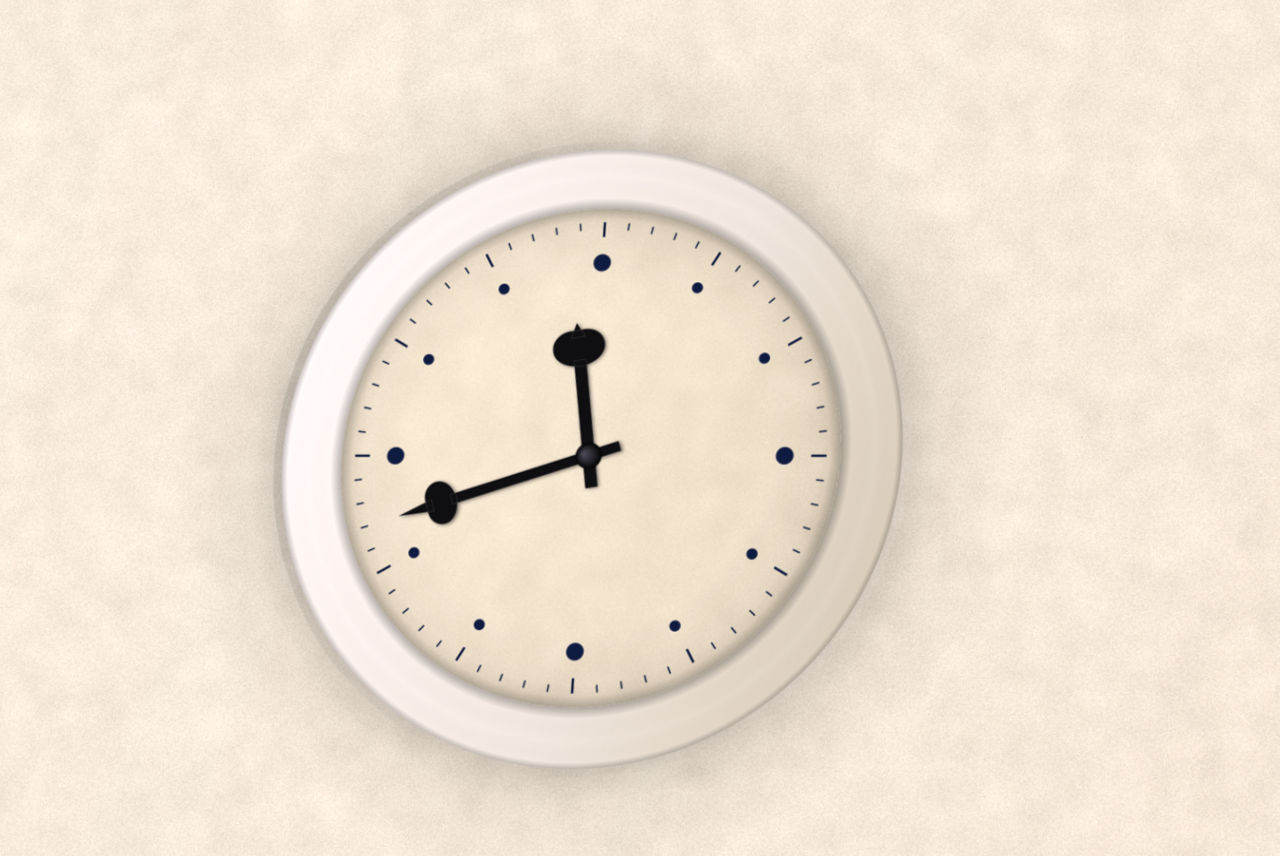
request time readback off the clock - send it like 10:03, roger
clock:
11:42
